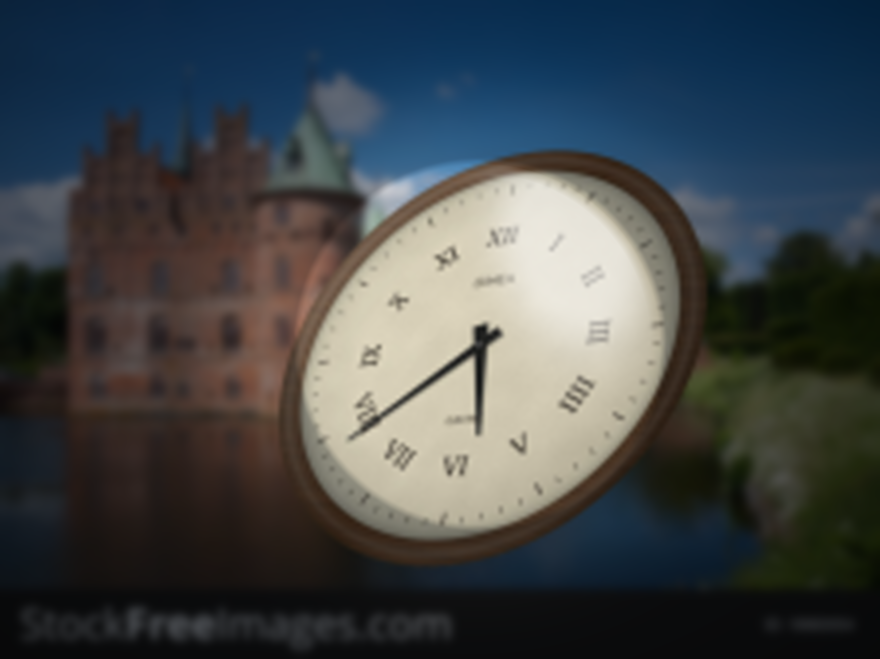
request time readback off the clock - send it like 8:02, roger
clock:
5:39
